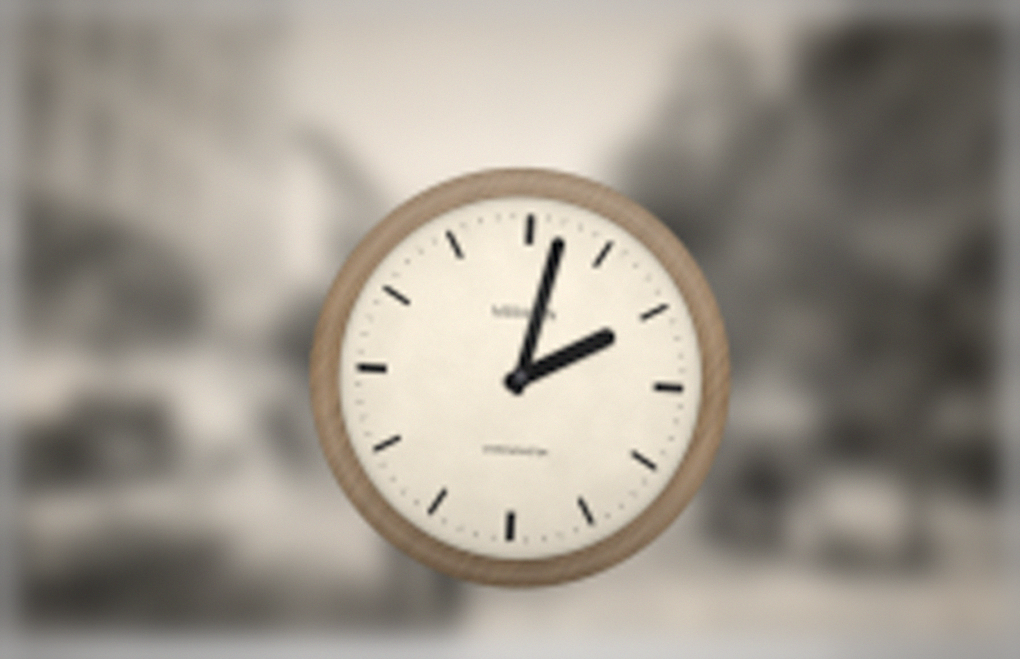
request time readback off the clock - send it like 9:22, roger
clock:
2:02
